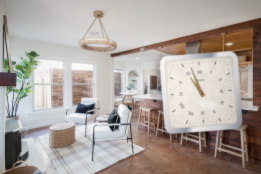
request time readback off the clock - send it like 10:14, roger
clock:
10:57
